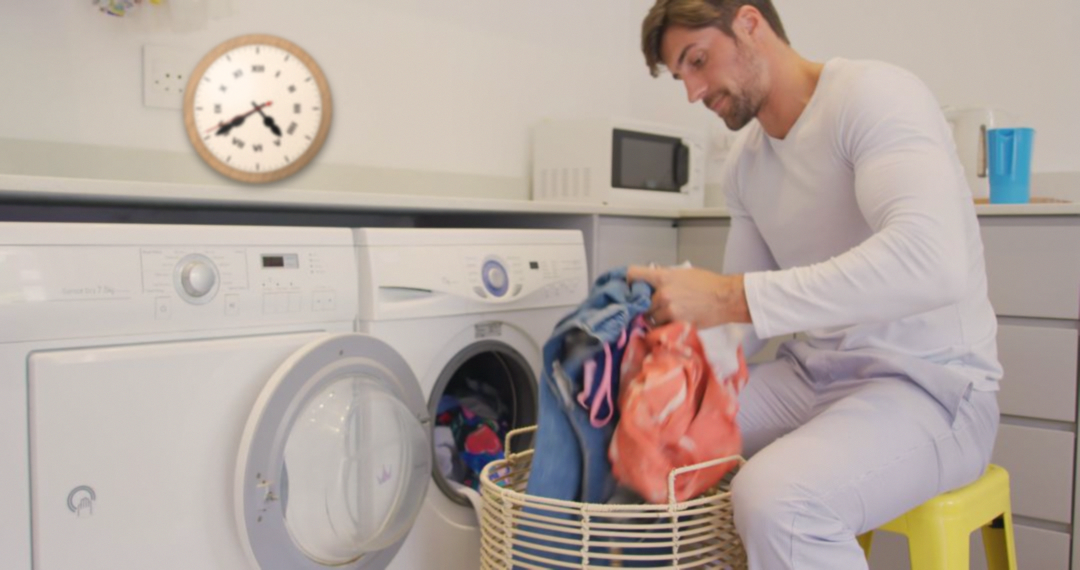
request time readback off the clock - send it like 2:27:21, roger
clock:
4:39:41
